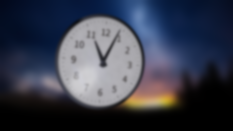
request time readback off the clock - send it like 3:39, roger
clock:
11:04
